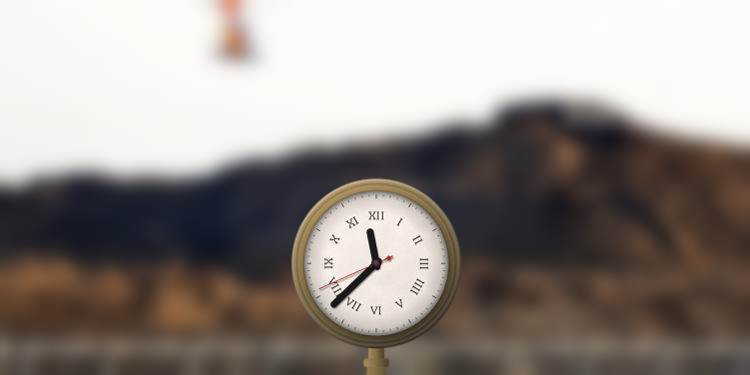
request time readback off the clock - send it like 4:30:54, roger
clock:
11:37:41
